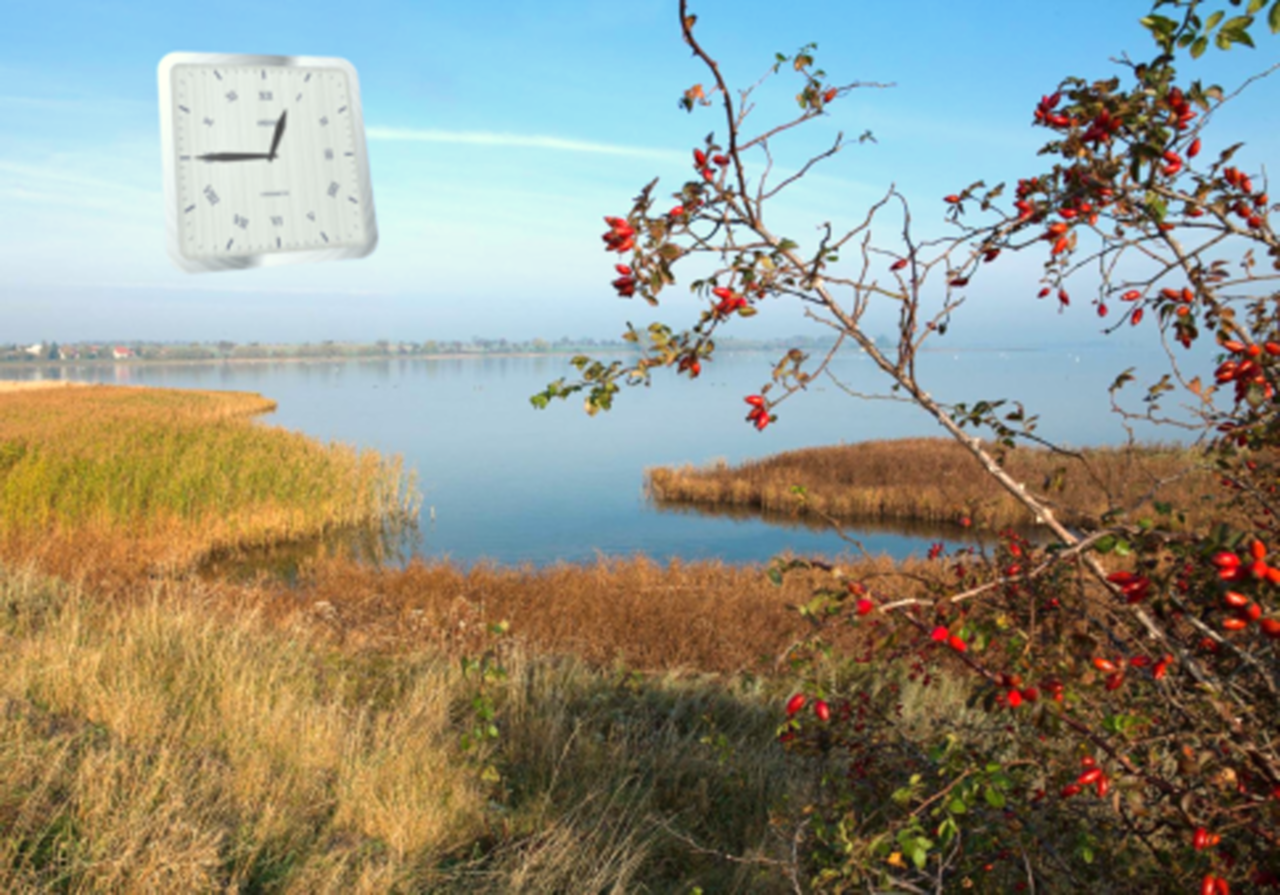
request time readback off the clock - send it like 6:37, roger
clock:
12:45
